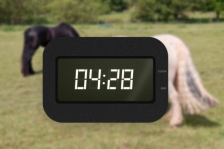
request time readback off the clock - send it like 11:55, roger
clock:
4:28
